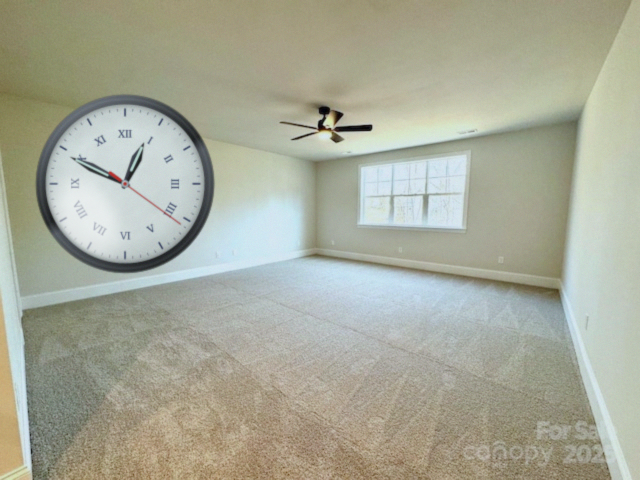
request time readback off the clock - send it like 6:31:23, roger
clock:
12:49:21
